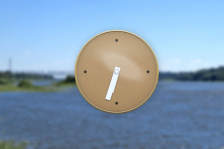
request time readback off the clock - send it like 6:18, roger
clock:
6:33
